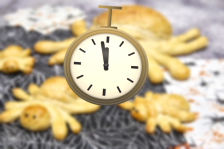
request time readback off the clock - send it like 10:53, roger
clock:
11:58
